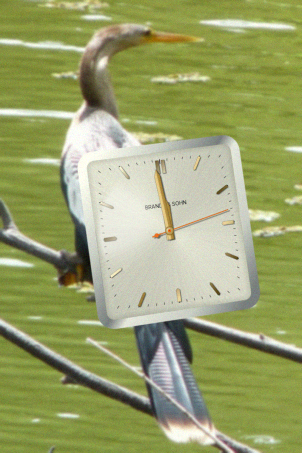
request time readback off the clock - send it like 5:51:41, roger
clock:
11:59:13
